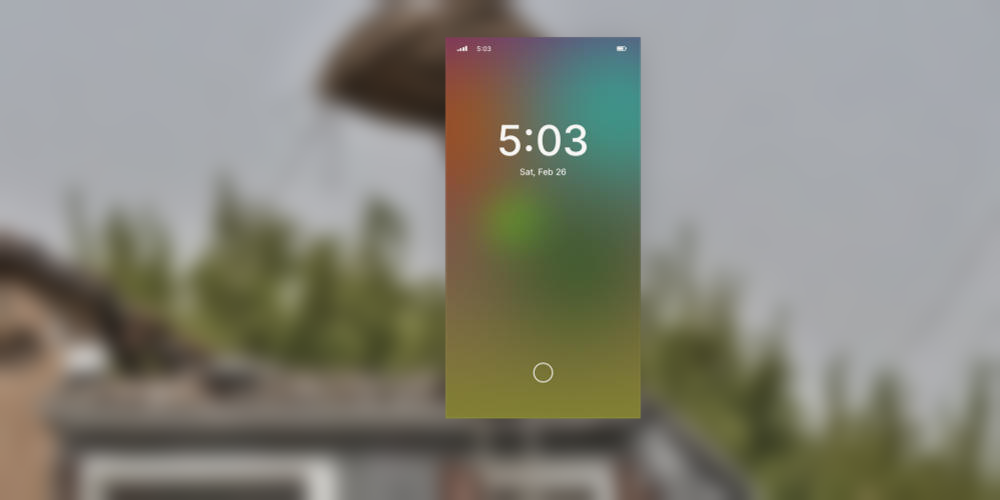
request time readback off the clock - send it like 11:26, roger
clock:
5:03
